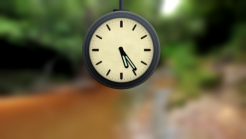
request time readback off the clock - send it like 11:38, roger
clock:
5:24
